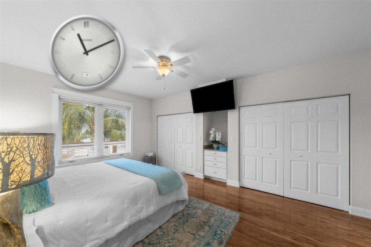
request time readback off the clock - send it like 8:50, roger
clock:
11:11
